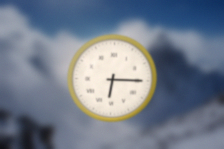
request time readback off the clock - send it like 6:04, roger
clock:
6:15
